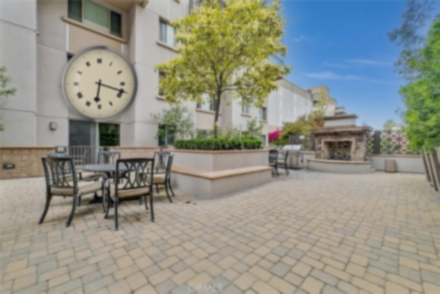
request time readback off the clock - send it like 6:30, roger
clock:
6:18
